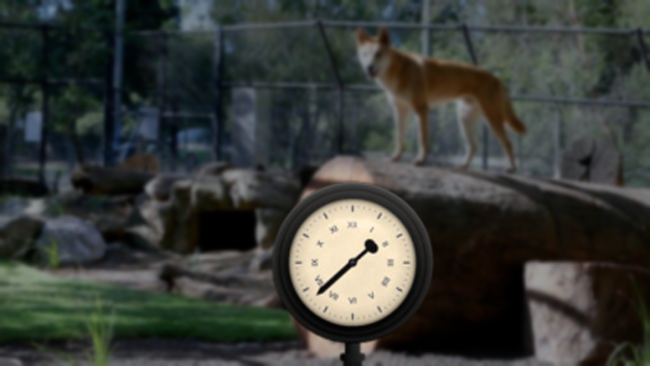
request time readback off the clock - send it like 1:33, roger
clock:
1:38
